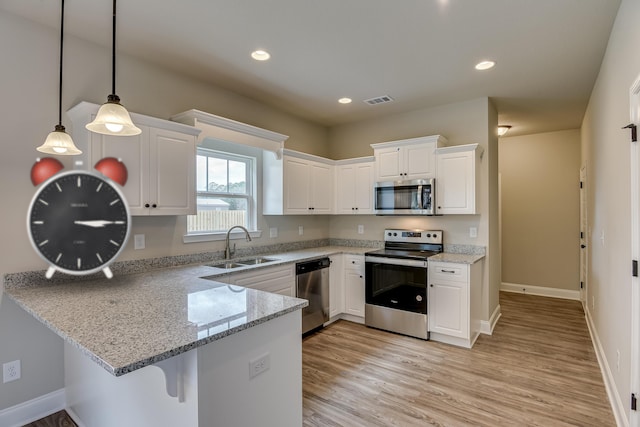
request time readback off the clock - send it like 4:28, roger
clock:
3:15
